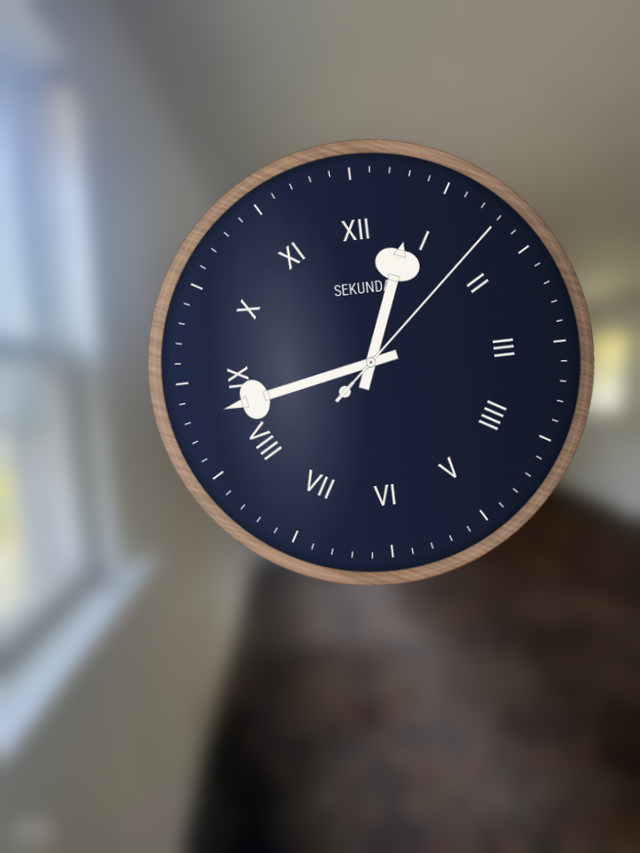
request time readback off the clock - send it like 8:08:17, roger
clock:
12:43:08
